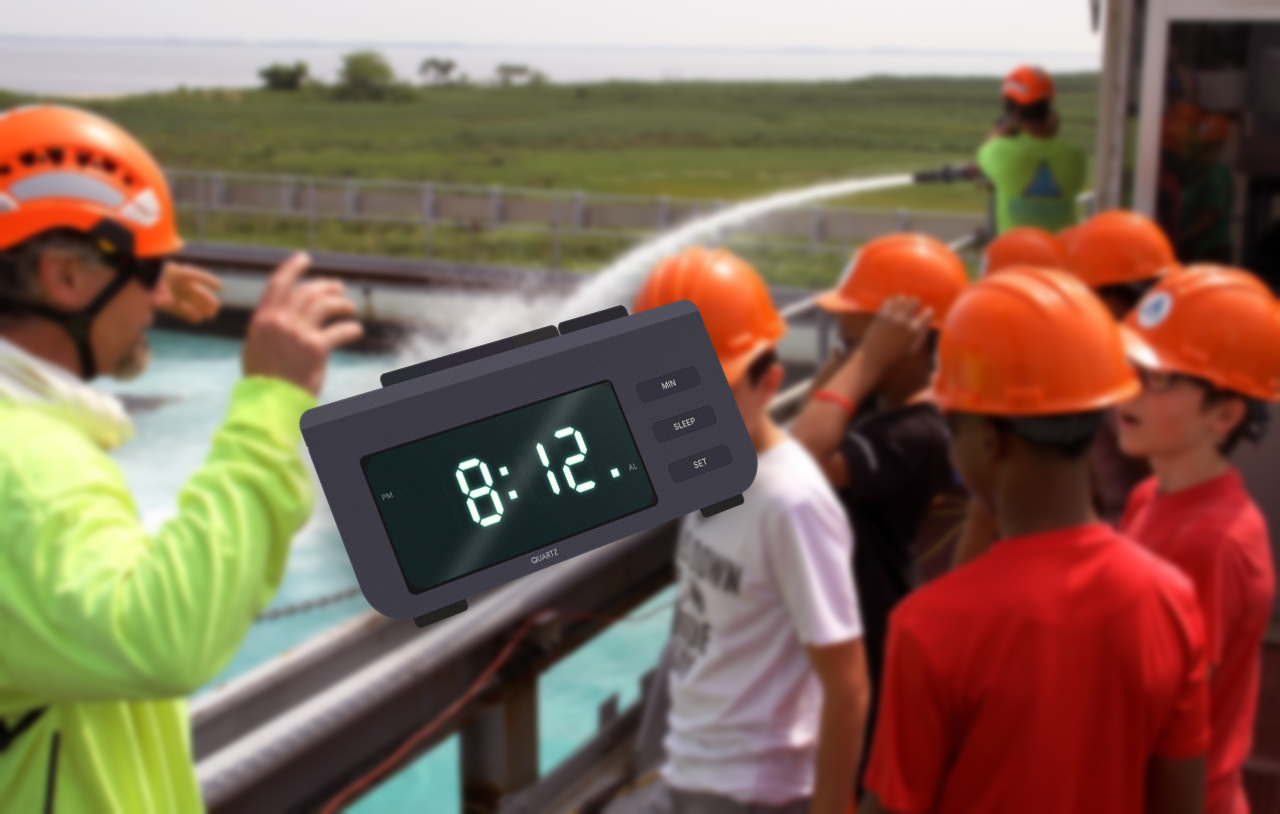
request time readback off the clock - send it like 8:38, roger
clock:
8:12
